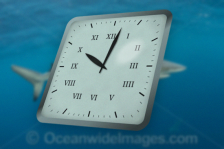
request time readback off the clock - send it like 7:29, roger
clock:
10:02
